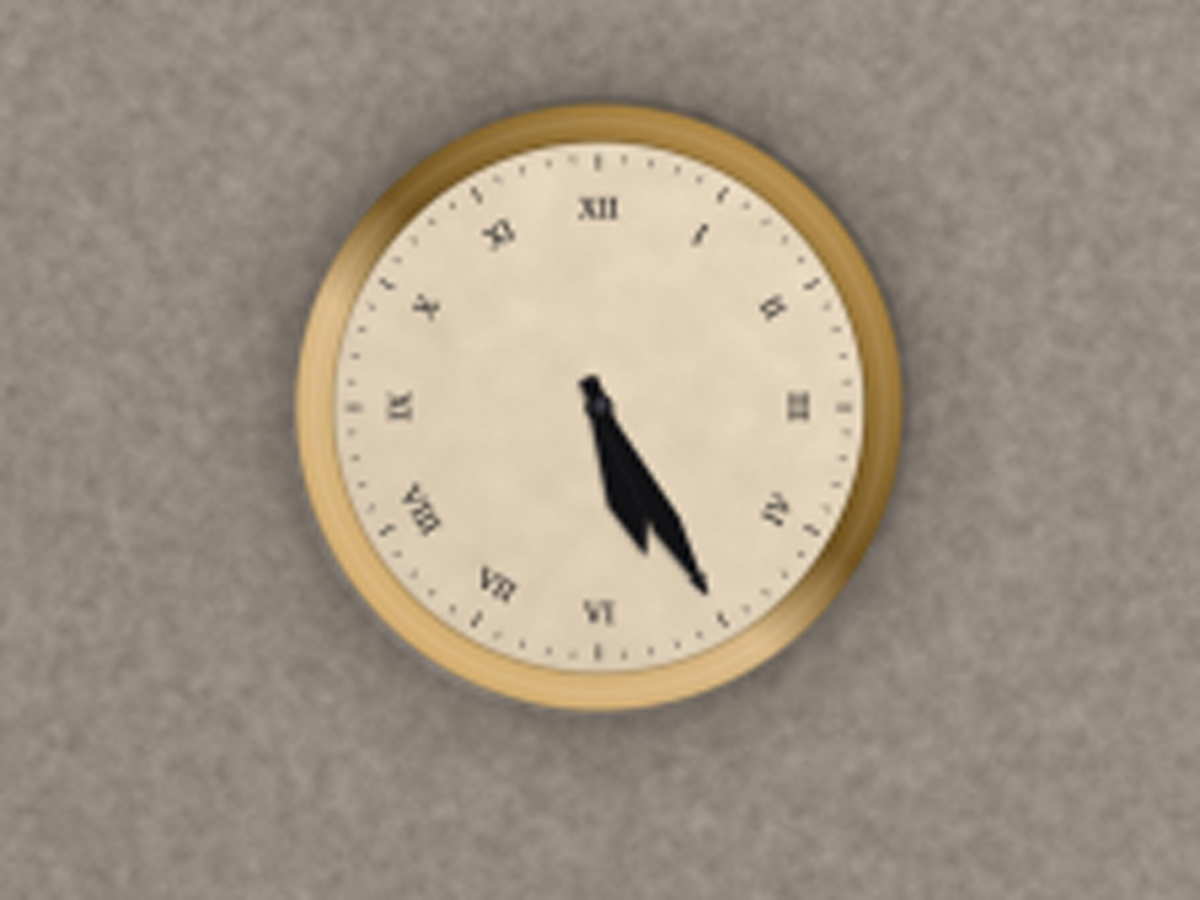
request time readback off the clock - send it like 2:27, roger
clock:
5:25
